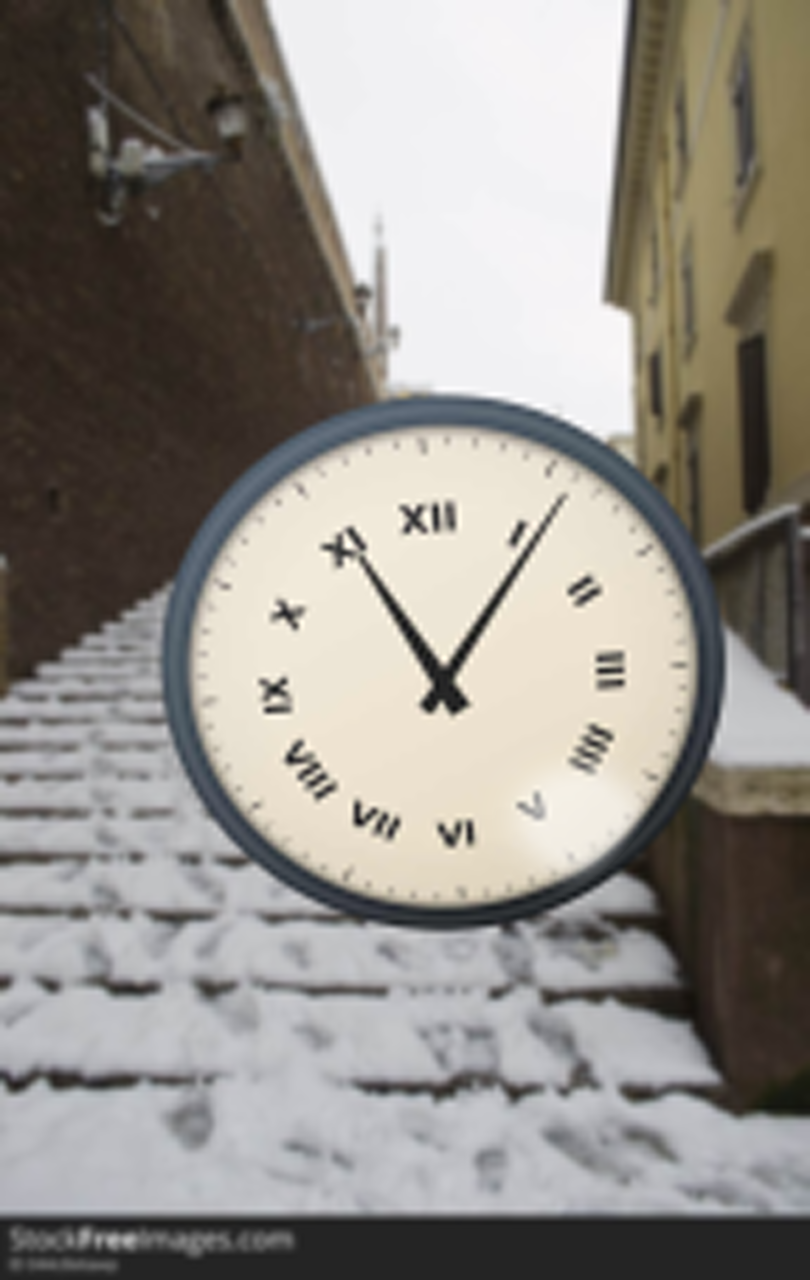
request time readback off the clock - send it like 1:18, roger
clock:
11:06
